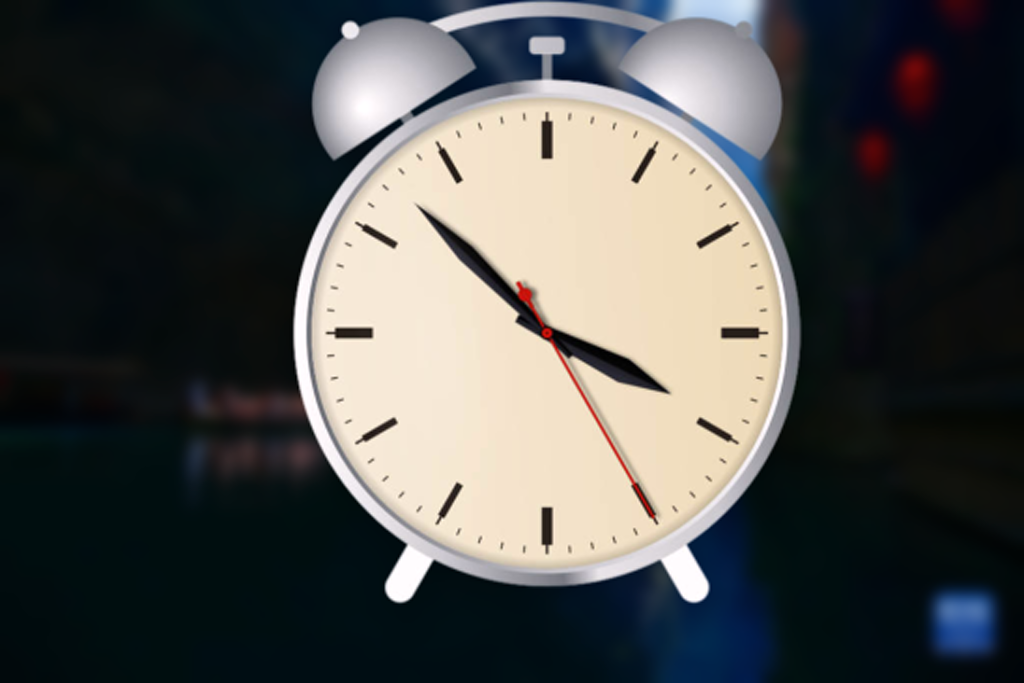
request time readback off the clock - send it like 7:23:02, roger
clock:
3:52:25
